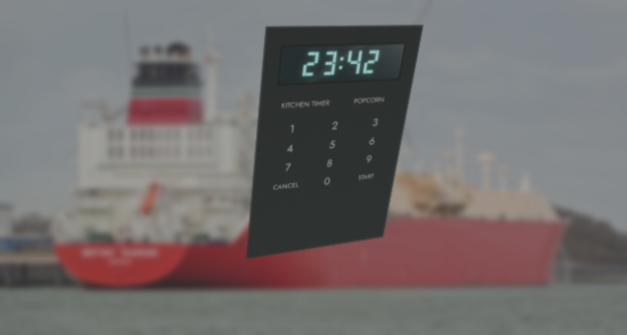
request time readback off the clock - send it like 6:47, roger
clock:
23:42
